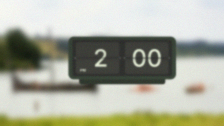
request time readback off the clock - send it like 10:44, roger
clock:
2:00
